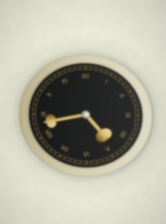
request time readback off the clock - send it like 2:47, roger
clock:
4:43
